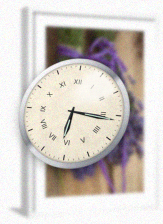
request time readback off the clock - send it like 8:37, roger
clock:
6:16
